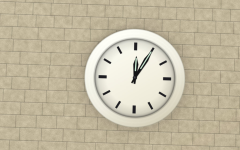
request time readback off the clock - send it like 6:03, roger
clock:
12:05
